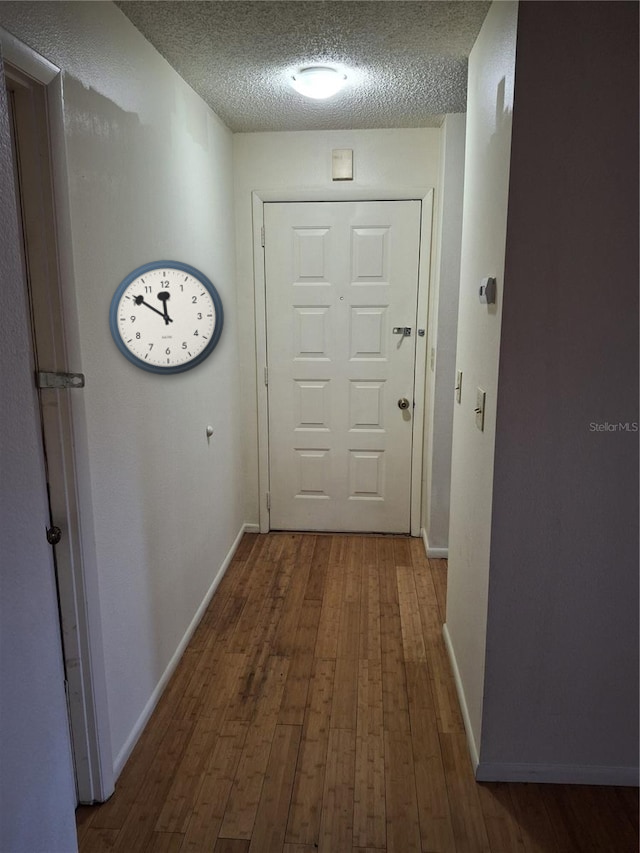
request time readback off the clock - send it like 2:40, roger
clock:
11:51
